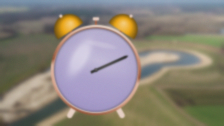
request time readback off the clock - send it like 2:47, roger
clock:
2:11
